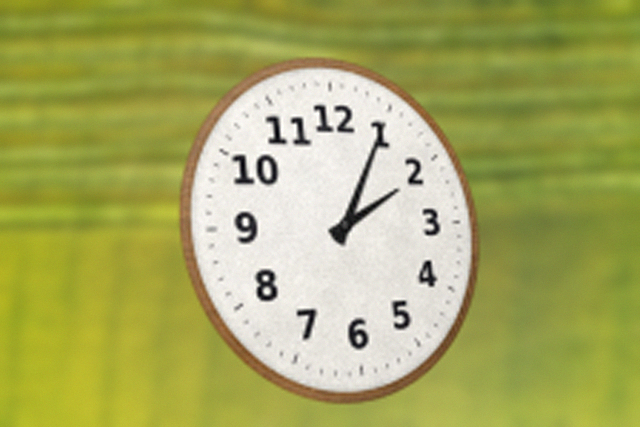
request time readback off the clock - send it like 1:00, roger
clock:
2:05
